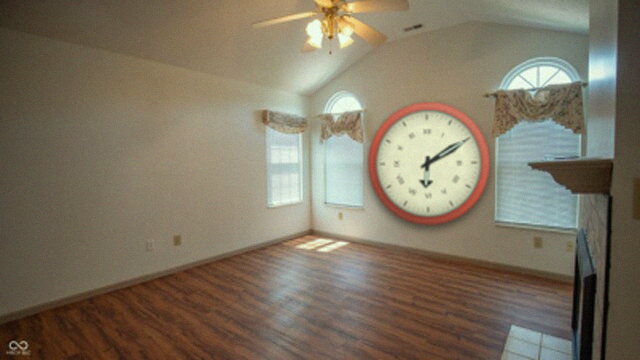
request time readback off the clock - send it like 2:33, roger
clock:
6:10
